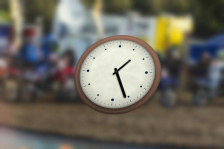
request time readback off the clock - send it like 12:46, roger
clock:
1:26
